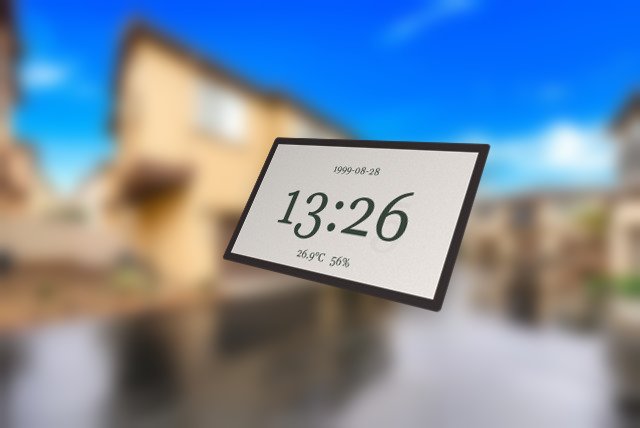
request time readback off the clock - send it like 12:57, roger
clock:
13:26
